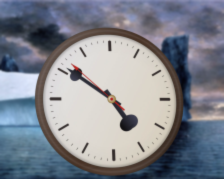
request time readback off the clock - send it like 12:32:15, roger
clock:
4:50:52
